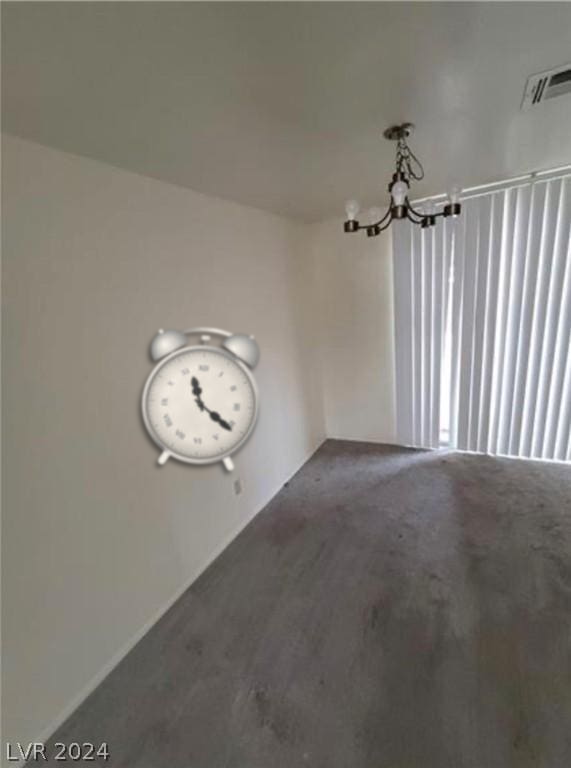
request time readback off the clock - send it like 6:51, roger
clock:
11:21
